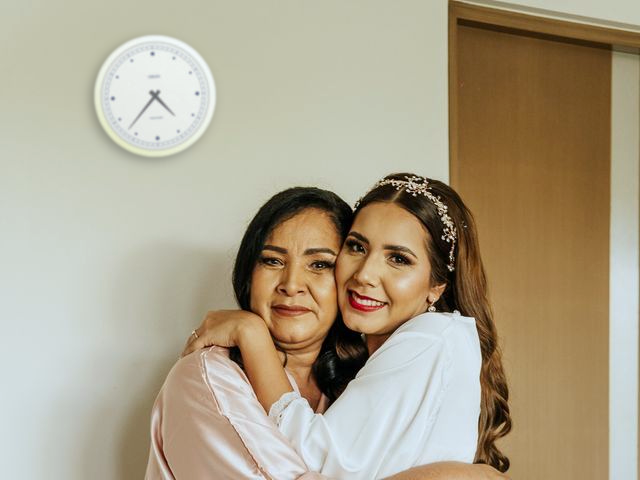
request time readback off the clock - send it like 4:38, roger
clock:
4:37
